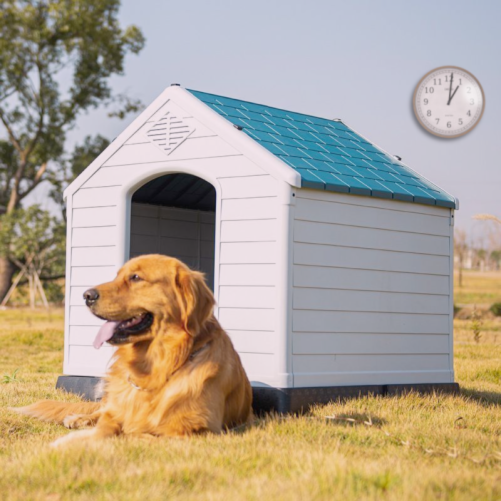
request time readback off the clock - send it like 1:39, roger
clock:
1:01
